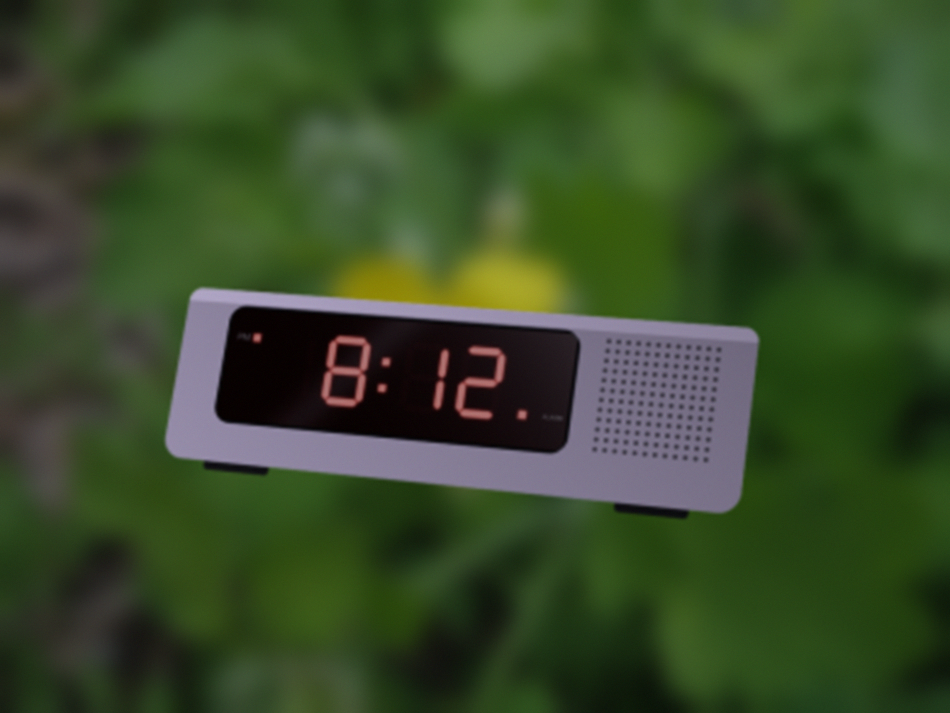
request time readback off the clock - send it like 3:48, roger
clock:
8:12
